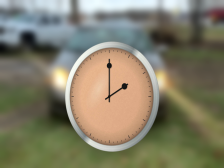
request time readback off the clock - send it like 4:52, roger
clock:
2:00
